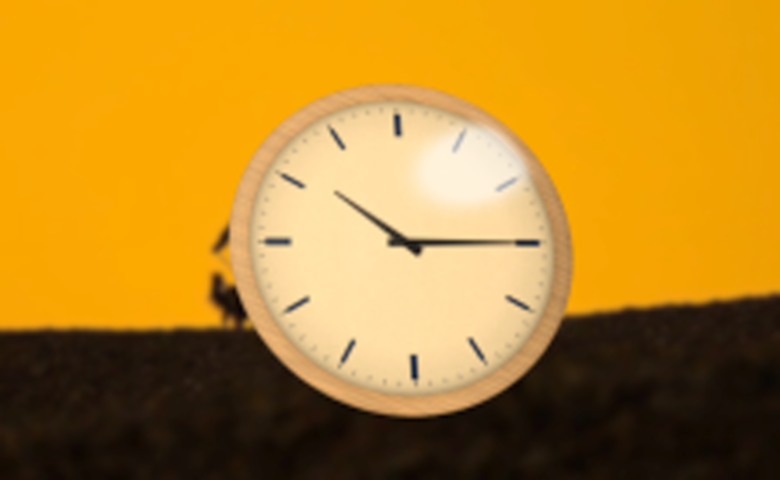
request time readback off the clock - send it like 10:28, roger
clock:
10:15
